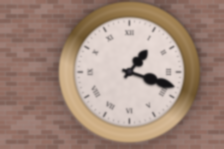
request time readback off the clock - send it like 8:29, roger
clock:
1:18
